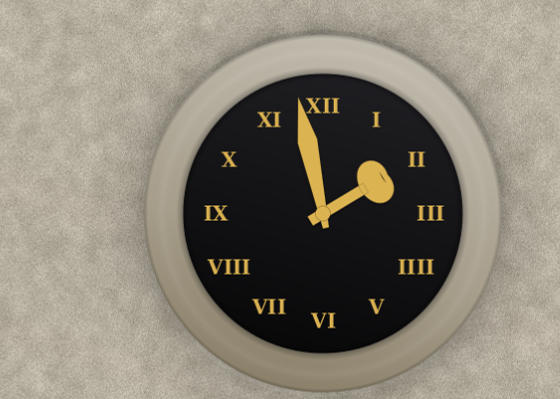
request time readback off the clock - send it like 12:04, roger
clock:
1:58
